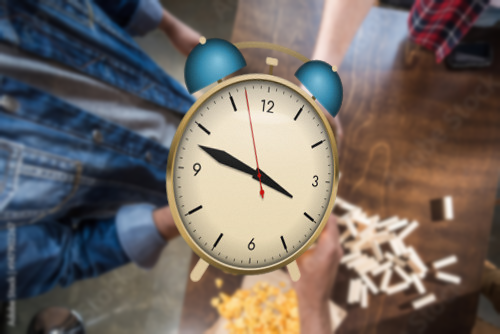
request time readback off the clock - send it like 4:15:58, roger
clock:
3:47:57
